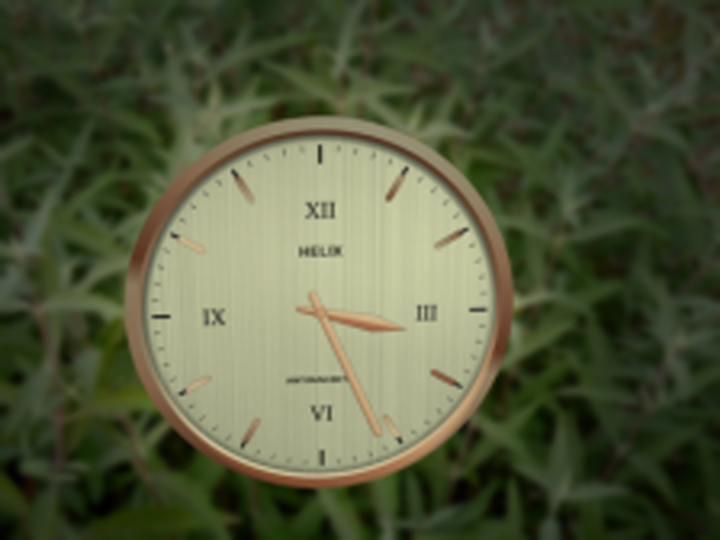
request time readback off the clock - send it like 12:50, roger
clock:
3:26
